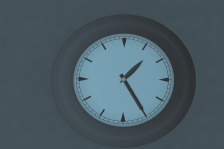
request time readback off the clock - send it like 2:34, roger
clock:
1:25
